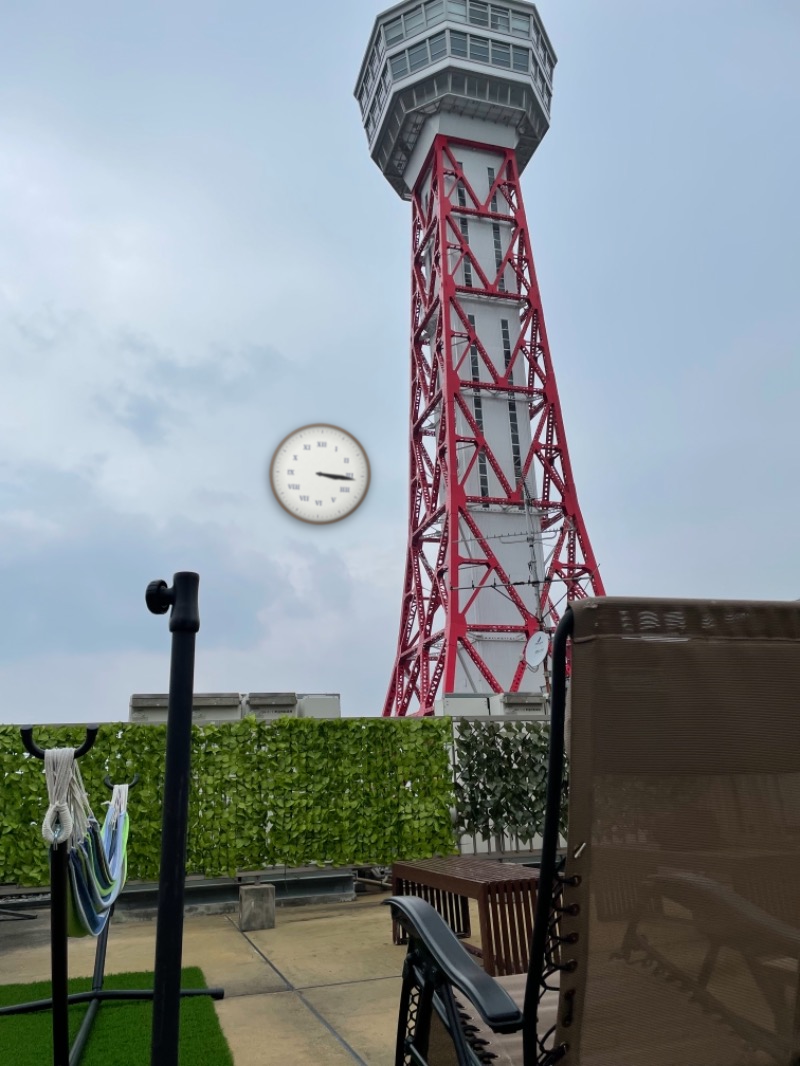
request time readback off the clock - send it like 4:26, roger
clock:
3:16
